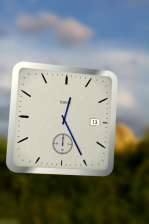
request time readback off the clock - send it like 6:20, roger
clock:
12:25
